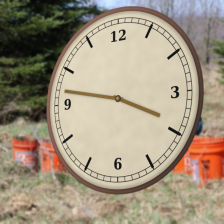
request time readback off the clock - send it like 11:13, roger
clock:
3:47
